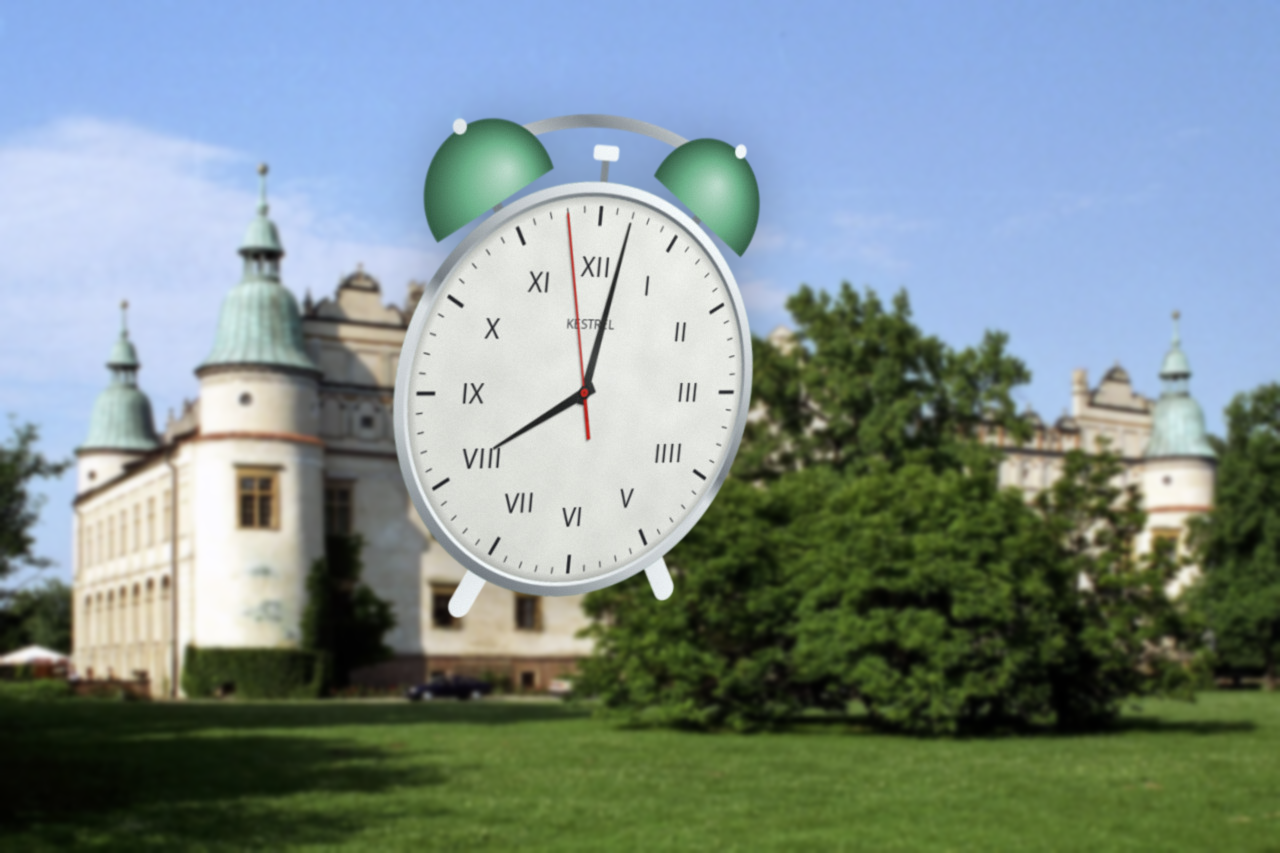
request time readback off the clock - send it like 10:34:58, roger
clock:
8:01:58
